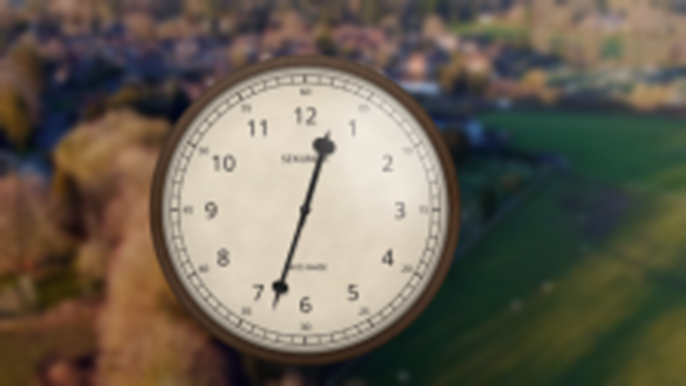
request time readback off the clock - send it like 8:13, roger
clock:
12:33
